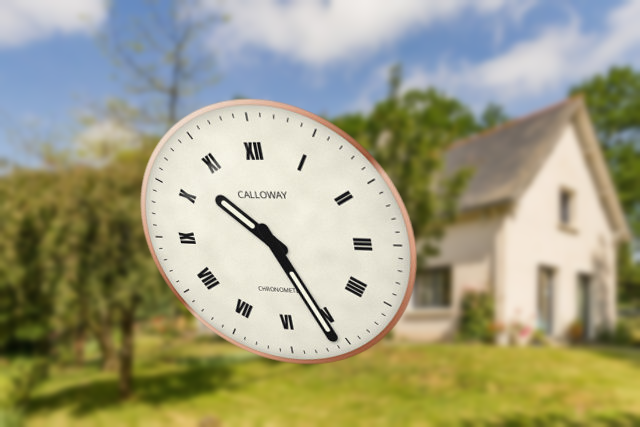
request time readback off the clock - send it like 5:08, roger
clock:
10:26
